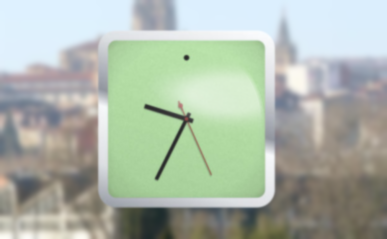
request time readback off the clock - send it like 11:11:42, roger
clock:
9:34:26
